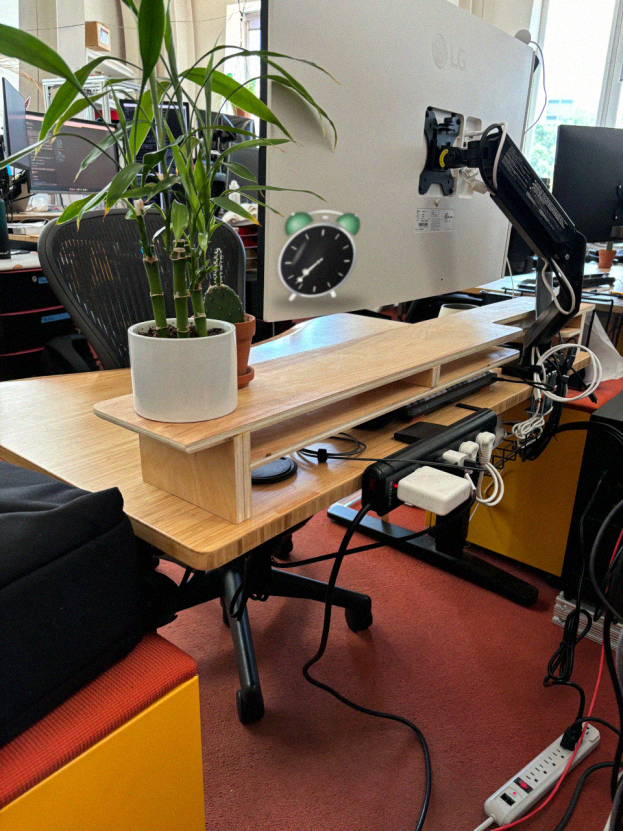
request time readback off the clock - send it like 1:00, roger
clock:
7:37
